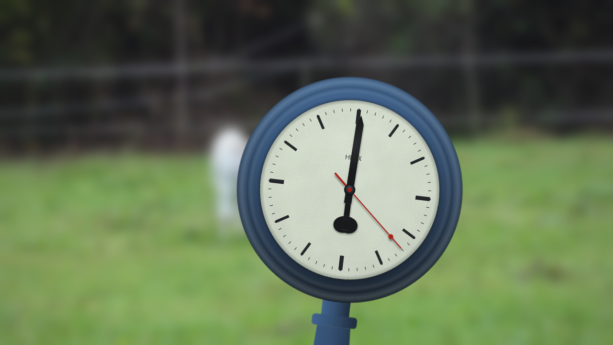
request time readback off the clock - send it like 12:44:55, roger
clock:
6:00:22
